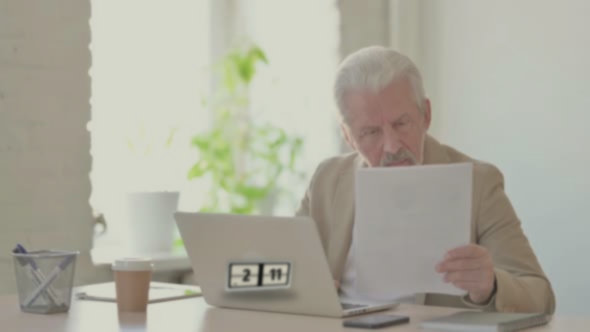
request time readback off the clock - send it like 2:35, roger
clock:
2:11
